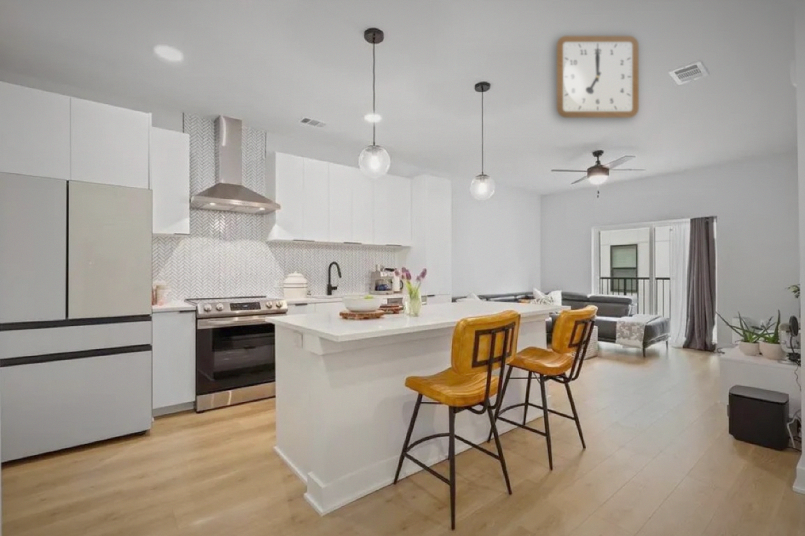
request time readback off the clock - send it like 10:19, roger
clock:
7:00
